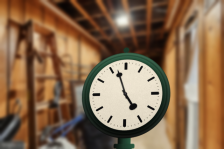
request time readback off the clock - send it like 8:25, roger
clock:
4:57
